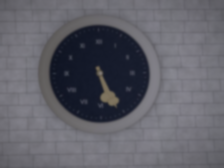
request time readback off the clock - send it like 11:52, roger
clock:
5:26
